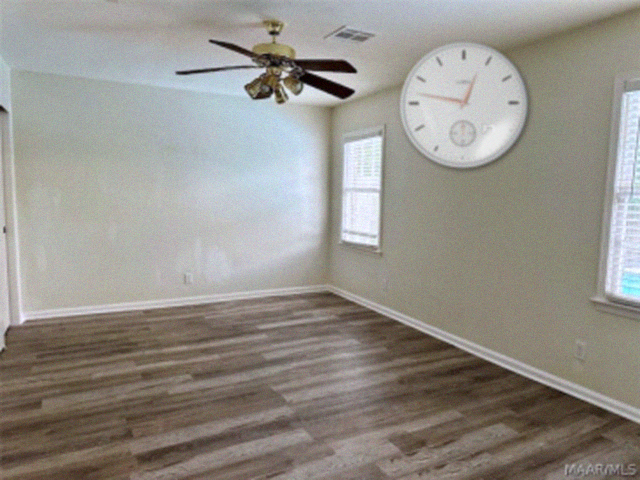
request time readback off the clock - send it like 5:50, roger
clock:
12:47
